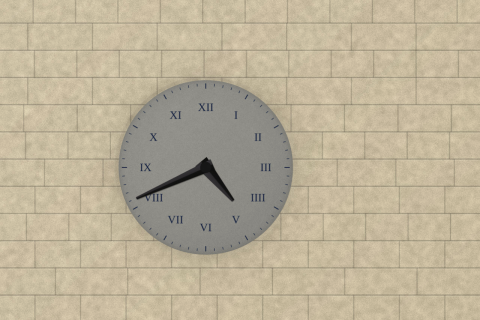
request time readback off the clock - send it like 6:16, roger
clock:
4:41
